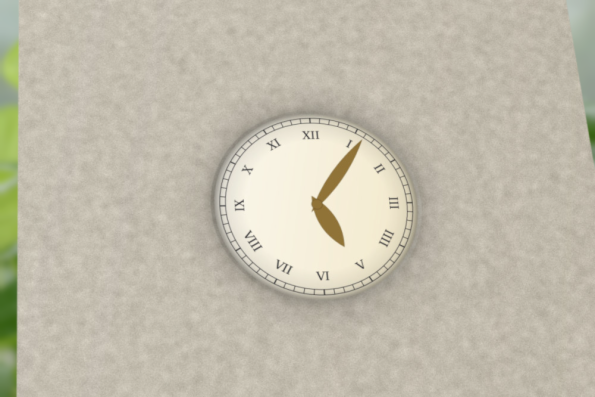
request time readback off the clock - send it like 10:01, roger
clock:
5:06
